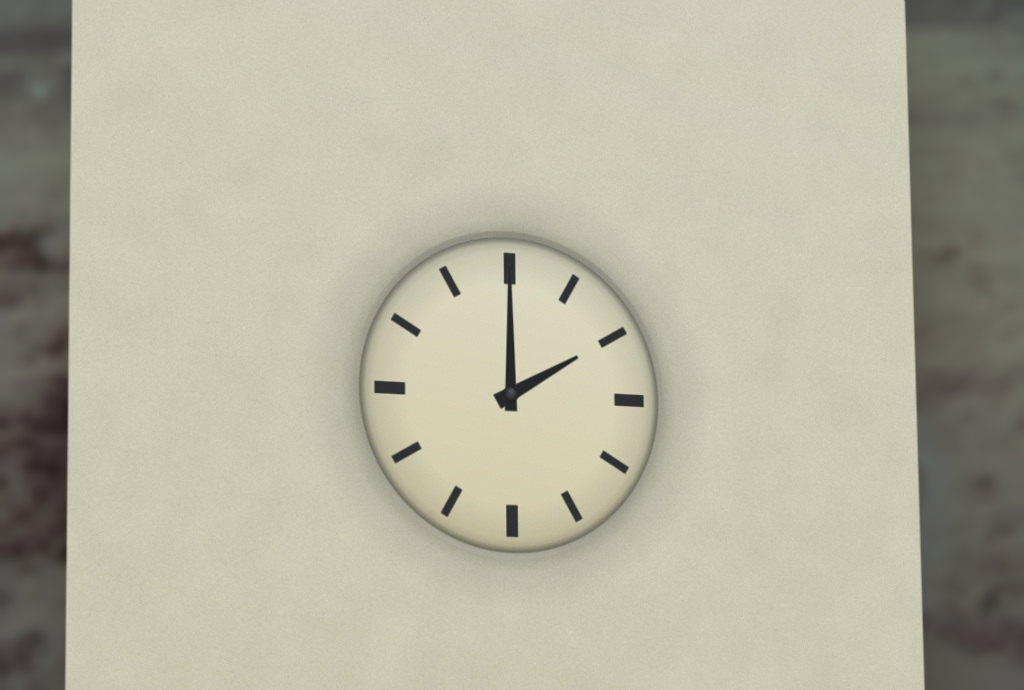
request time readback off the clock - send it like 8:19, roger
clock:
2:00
